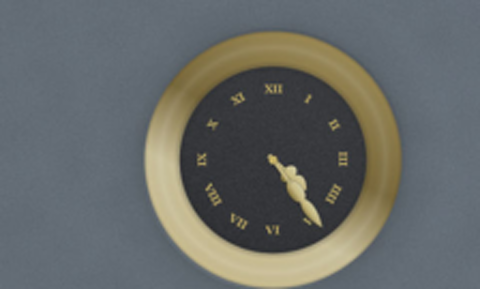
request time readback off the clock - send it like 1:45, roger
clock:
4:24
